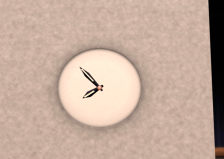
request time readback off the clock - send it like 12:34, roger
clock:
7:53
